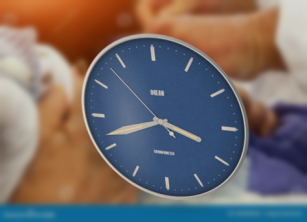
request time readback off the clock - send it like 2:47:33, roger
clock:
3:41:53
